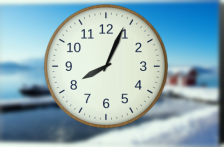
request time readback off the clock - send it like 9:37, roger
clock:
8:04
